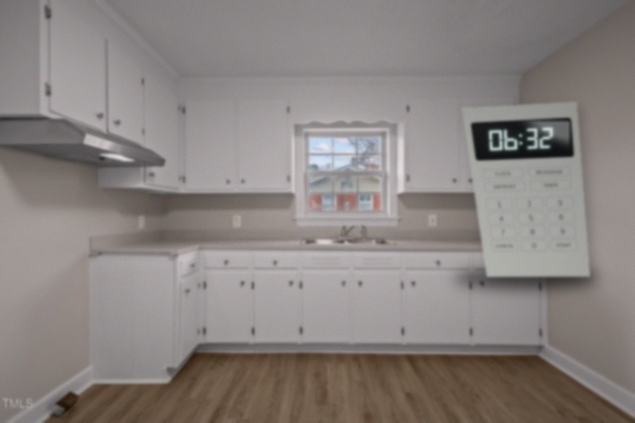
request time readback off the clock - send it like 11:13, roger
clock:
6:32
